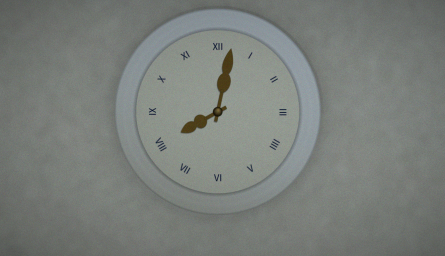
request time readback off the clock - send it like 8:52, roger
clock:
8:02
